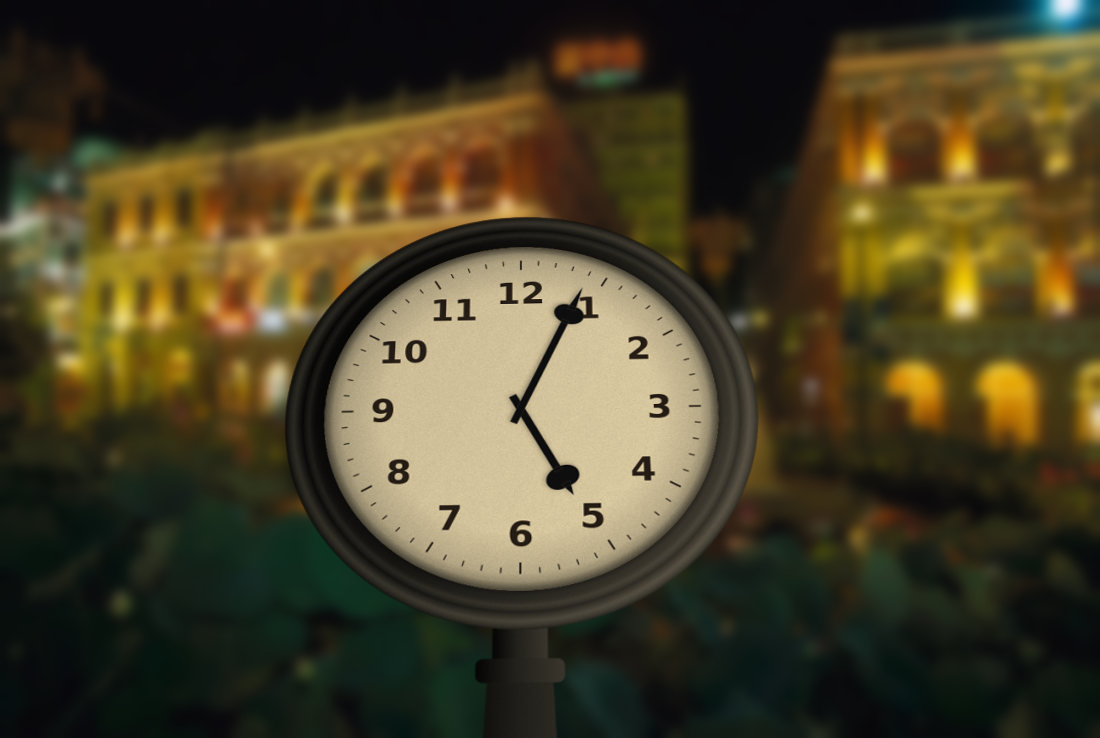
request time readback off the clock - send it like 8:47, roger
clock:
5:04
